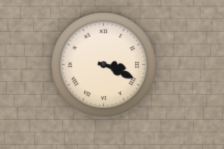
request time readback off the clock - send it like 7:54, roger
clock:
3:19
